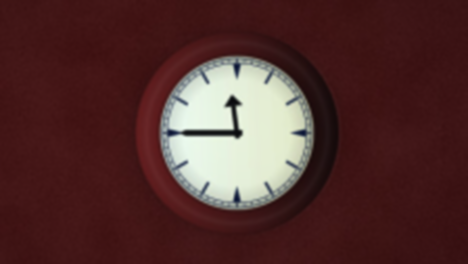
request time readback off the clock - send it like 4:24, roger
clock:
11:45
